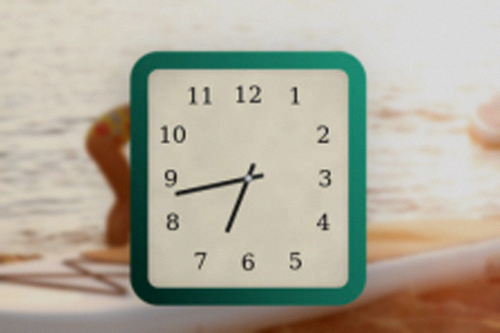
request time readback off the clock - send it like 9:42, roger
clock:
6:43
